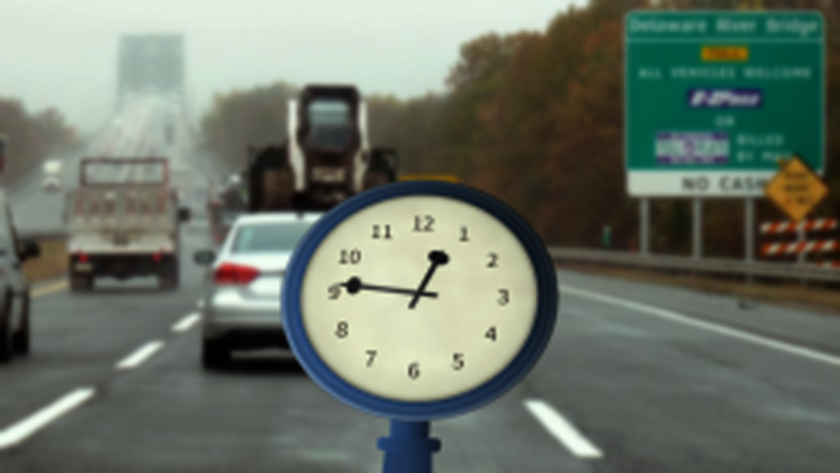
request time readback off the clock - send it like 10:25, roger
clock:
12:46
